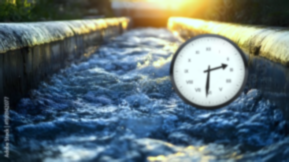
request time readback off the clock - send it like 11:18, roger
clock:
2:31
